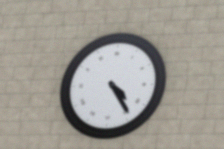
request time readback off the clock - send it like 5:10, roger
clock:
4:24
